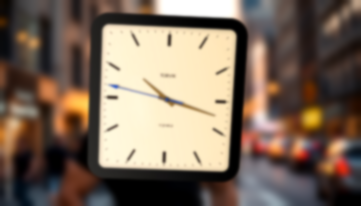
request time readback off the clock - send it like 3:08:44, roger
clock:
10:17:47
